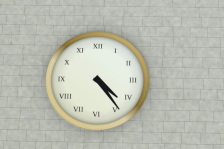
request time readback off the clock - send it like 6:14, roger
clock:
4:24
